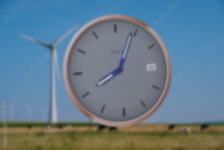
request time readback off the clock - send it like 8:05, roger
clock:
8:04
